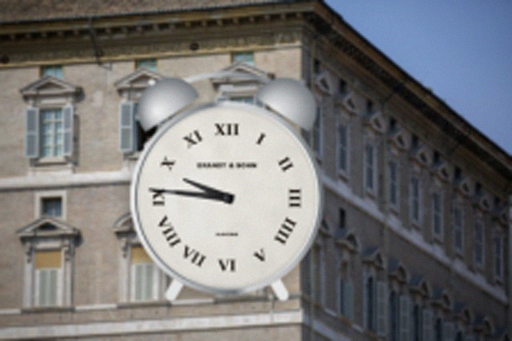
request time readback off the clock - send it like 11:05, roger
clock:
9:46
